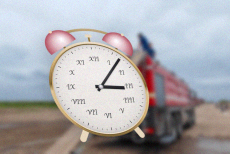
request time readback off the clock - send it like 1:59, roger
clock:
3:07
